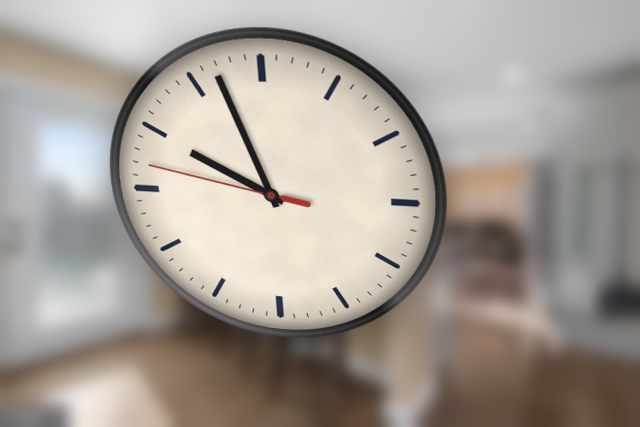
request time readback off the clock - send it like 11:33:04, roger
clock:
9:56:47
